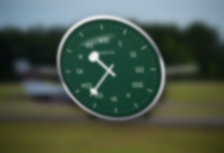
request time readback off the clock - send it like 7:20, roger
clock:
10:37
